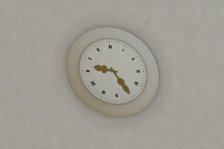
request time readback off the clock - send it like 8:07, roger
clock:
9:25
